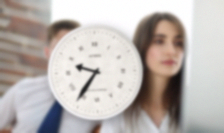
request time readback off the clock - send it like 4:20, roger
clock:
9:36
